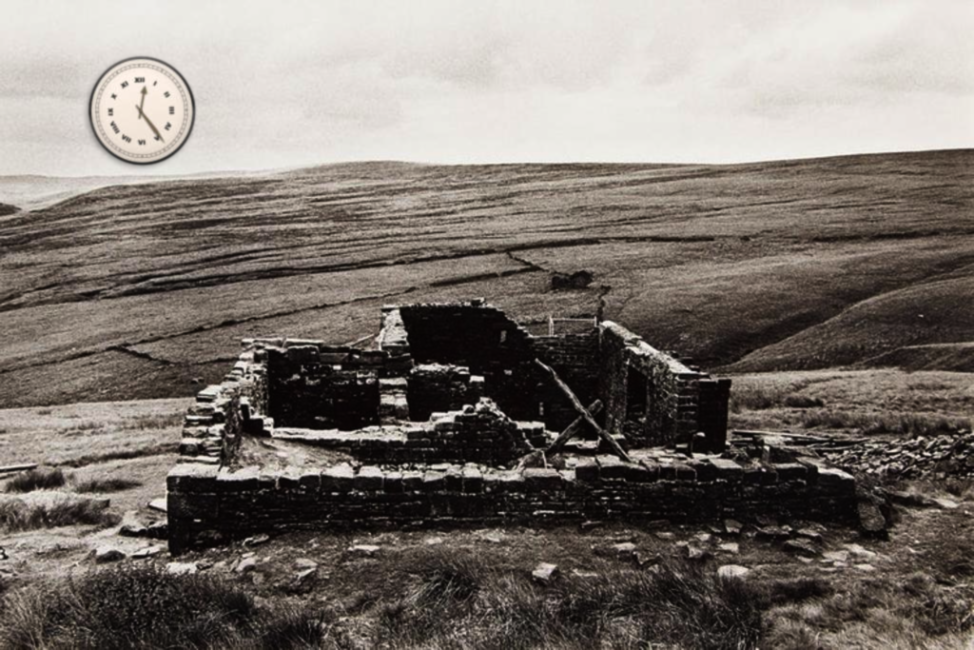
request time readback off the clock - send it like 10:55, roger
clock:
12:24
